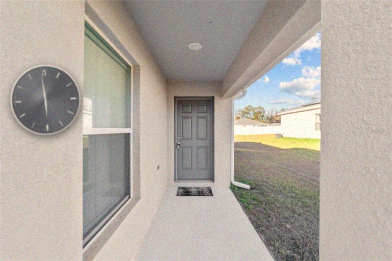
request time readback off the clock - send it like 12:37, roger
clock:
5:59
